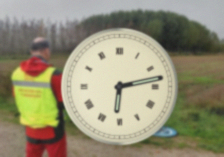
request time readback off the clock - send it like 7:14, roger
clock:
6:13
